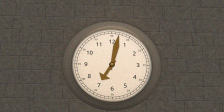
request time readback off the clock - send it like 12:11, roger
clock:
7:02
